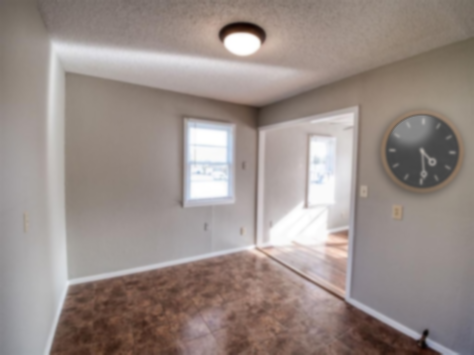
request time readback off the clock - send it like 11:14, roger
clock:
4:29
